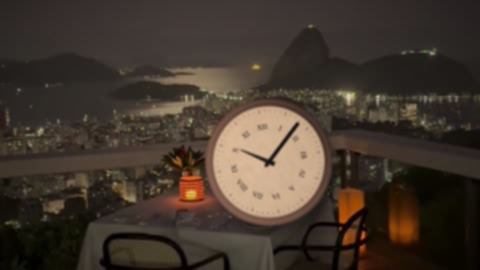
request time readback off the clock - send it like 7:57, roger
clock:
10:08
